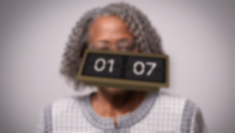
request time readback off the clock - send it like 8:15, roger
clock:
1:07
